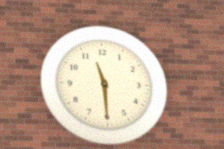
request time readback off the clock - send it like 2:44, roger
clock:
11:30
